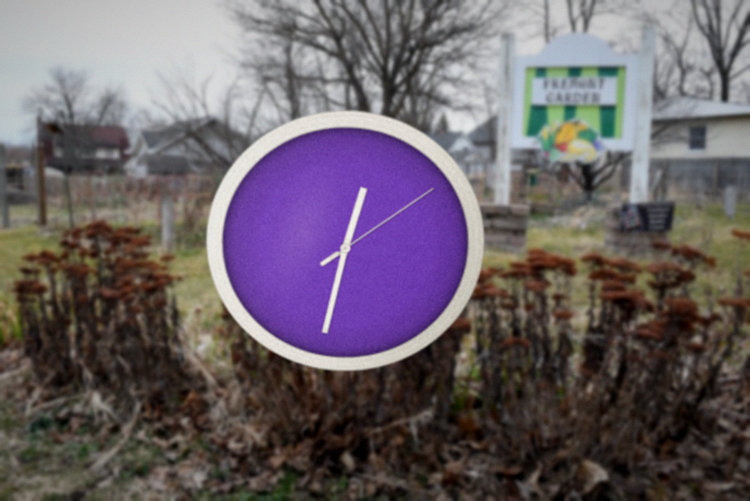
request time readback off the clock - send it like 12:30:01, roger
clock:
12:32:09
